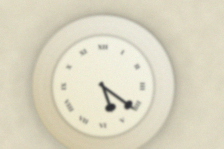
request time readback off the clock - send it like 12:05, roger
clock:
5:21
